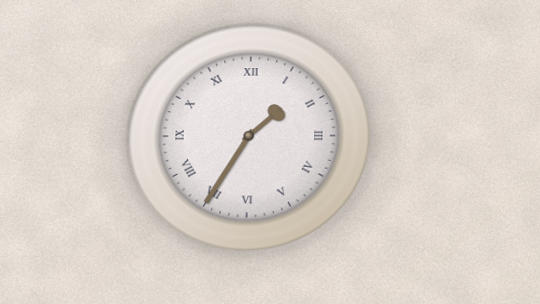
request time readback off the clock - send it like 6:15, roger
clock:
1:35
